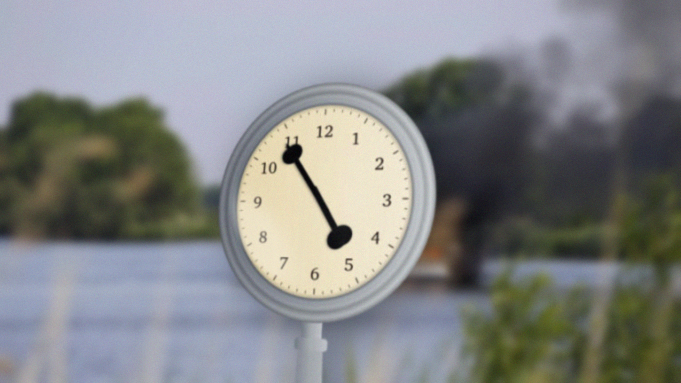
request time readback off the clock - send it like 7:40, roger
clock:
4:54
